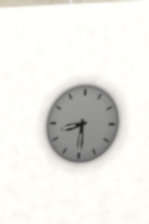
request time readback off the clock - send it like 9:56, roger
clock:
8:30
